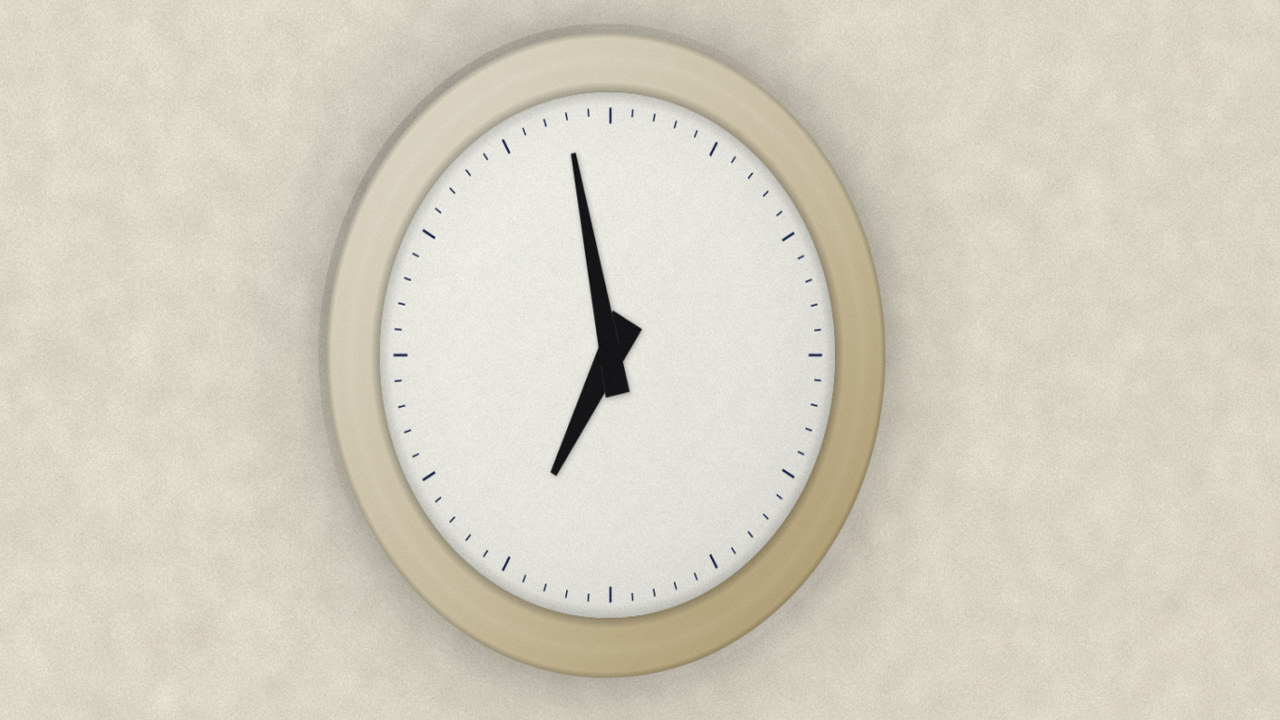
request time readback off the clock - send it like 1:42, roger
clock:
6:58
